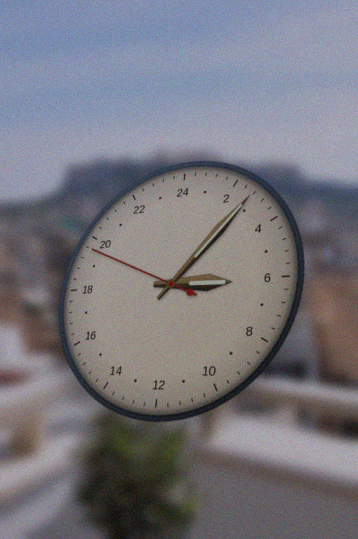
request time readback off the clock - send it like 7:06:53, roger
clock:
6:06:49
